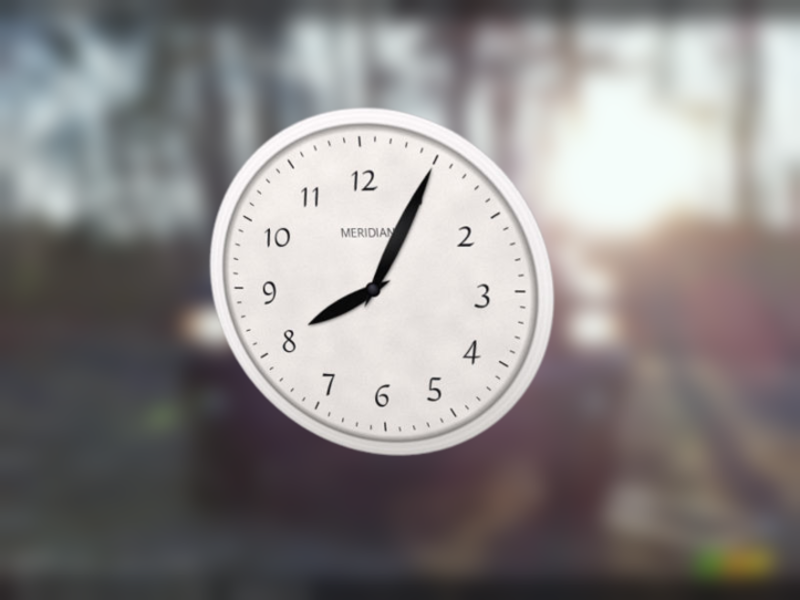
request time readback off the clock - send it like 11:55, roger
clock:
8:05
